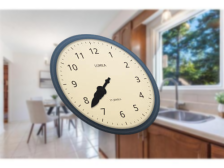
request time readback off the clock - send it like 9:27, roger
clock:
7:38
